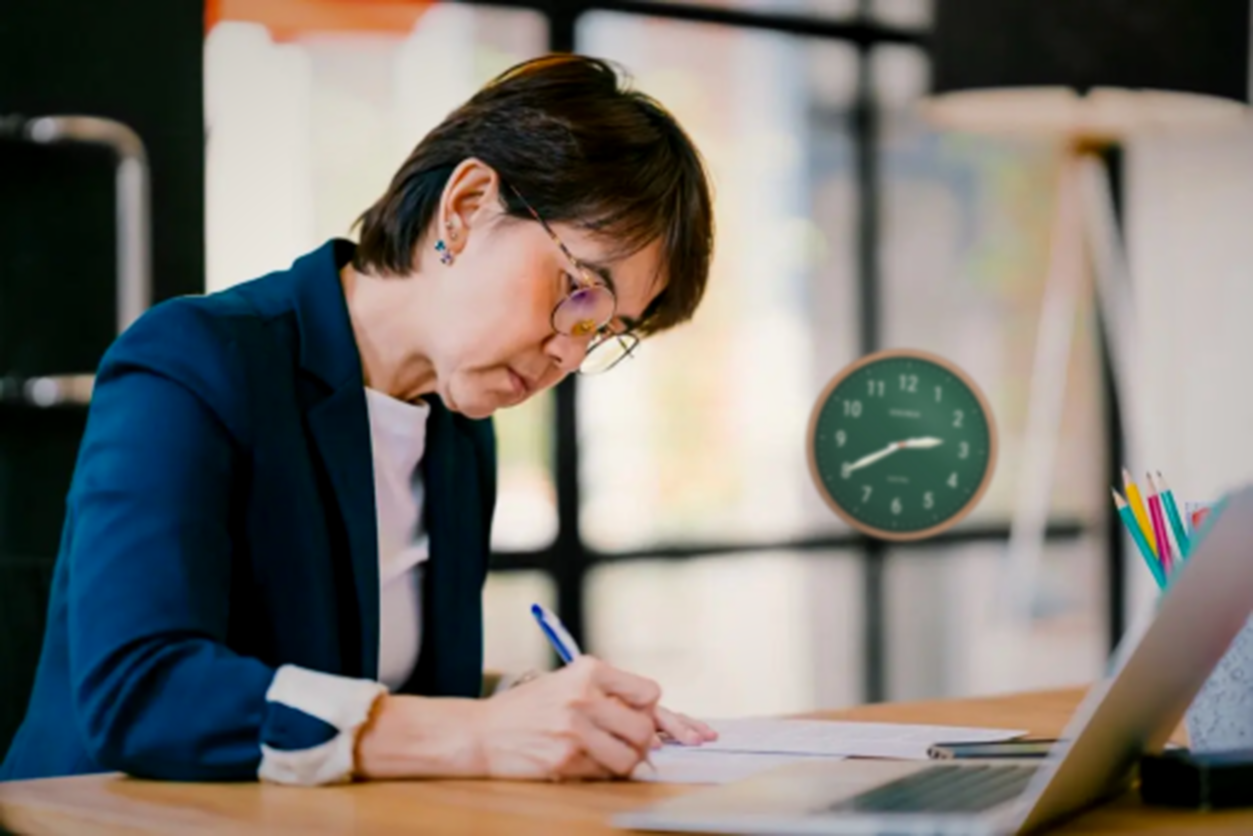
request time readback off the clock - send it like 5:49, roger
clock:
2:40
